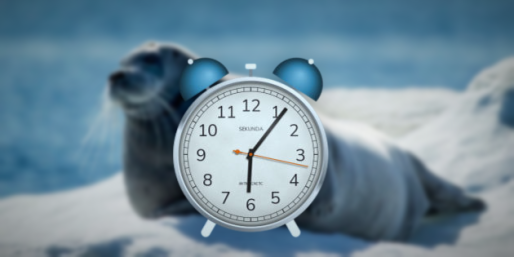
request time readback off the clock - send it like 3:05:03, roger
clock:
6:06:17
